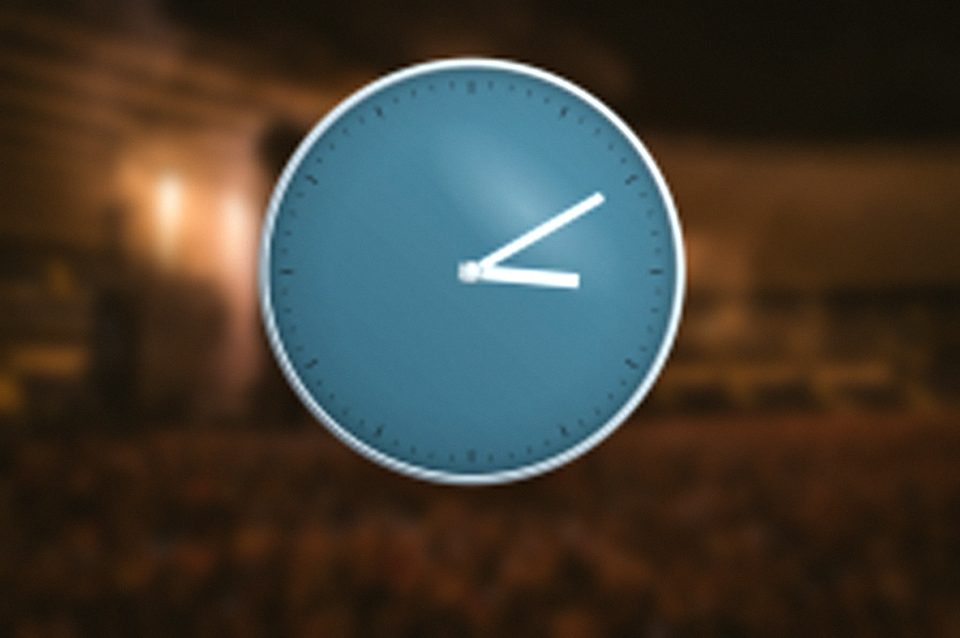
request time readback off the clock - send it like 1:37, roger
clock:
3:10
